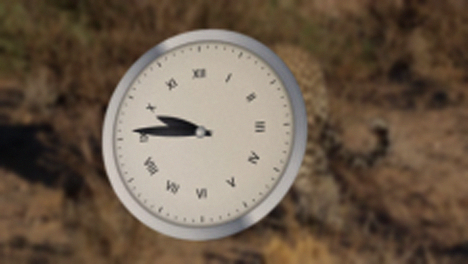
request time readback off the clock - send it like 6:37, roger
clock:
9:46
